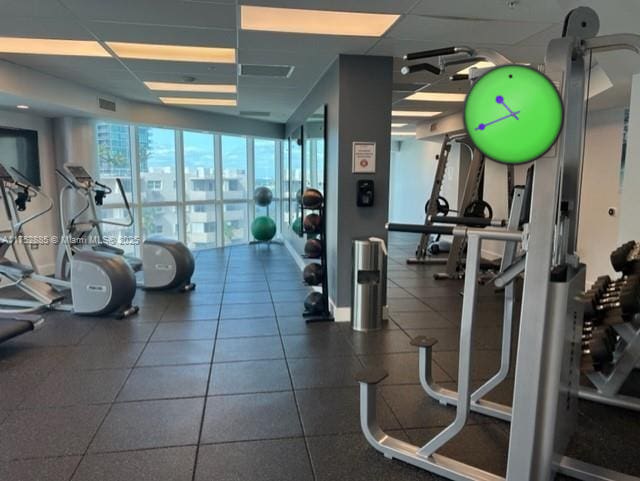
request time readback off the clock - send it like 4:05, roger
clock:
10:42
